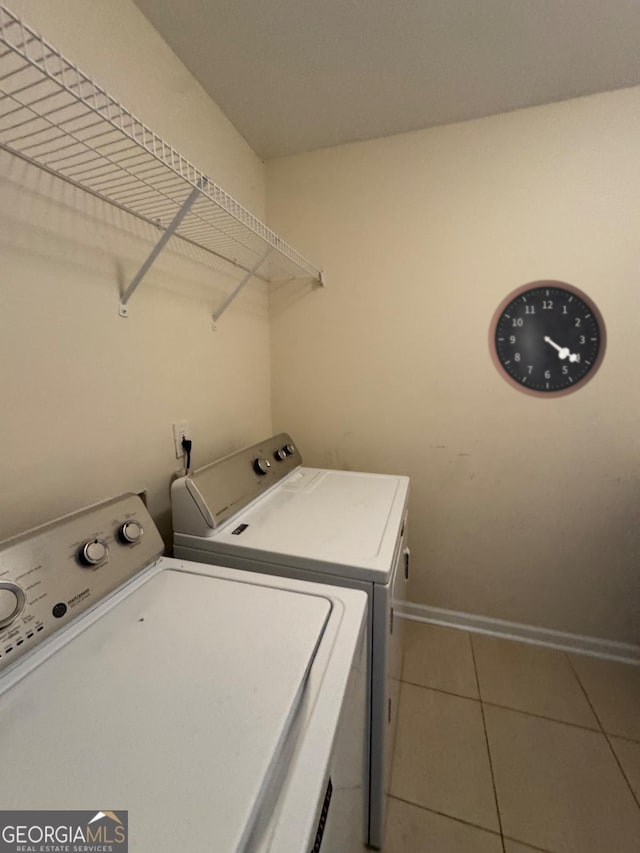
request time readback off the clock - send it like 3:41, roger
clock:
4:21
